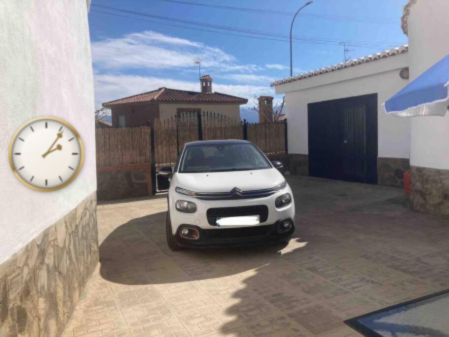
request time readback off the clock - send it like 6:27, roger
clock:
2:06
